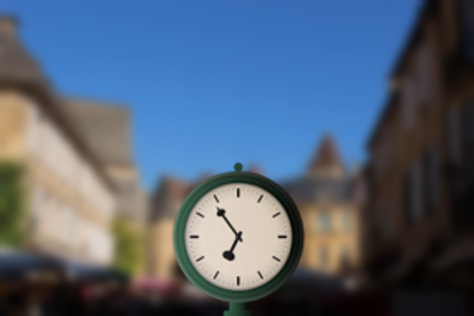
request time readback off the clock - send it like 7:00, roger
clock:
6:54
